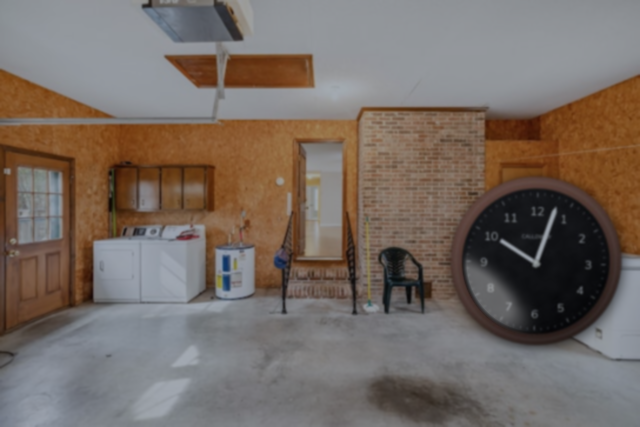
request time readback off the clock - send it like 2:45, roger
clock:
10:03
